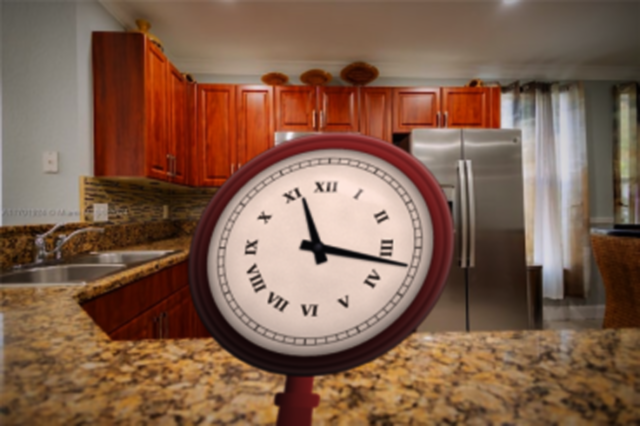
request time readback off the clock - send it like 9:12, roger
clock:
11:17
